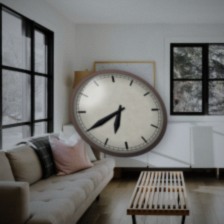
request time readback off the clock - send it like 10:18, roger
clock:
6:40
